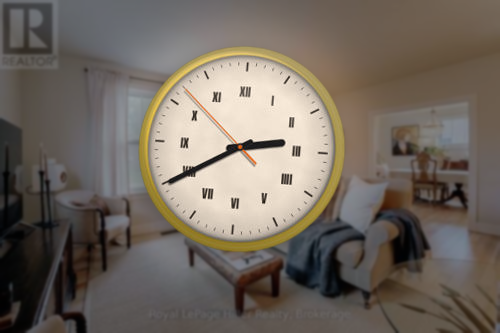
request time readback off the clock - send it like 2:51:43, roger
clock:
2:39:52
